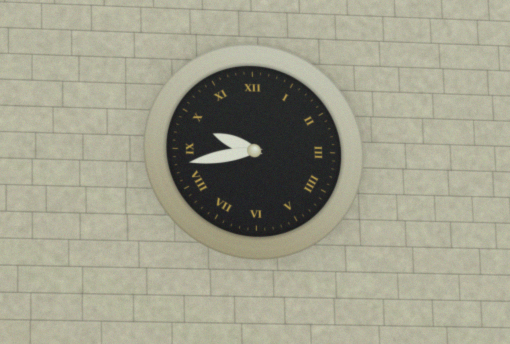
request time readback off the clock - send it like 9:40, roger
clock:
9:43
